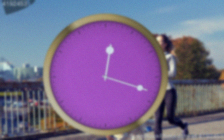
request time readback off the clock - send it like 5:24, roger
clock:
12:18
